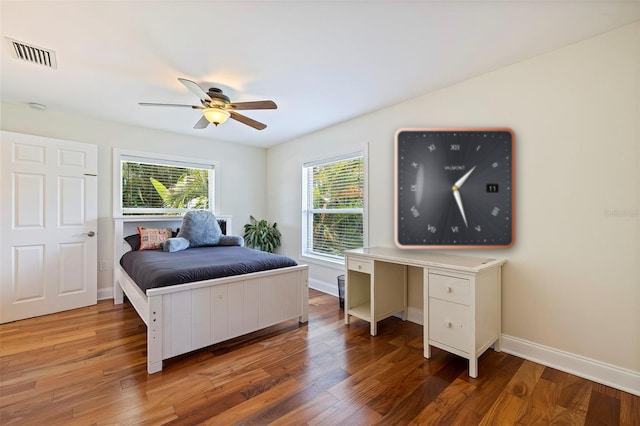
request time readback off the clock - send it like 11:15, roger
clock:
1:27
